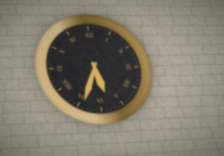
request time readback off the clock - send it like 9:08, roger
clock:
5:34
